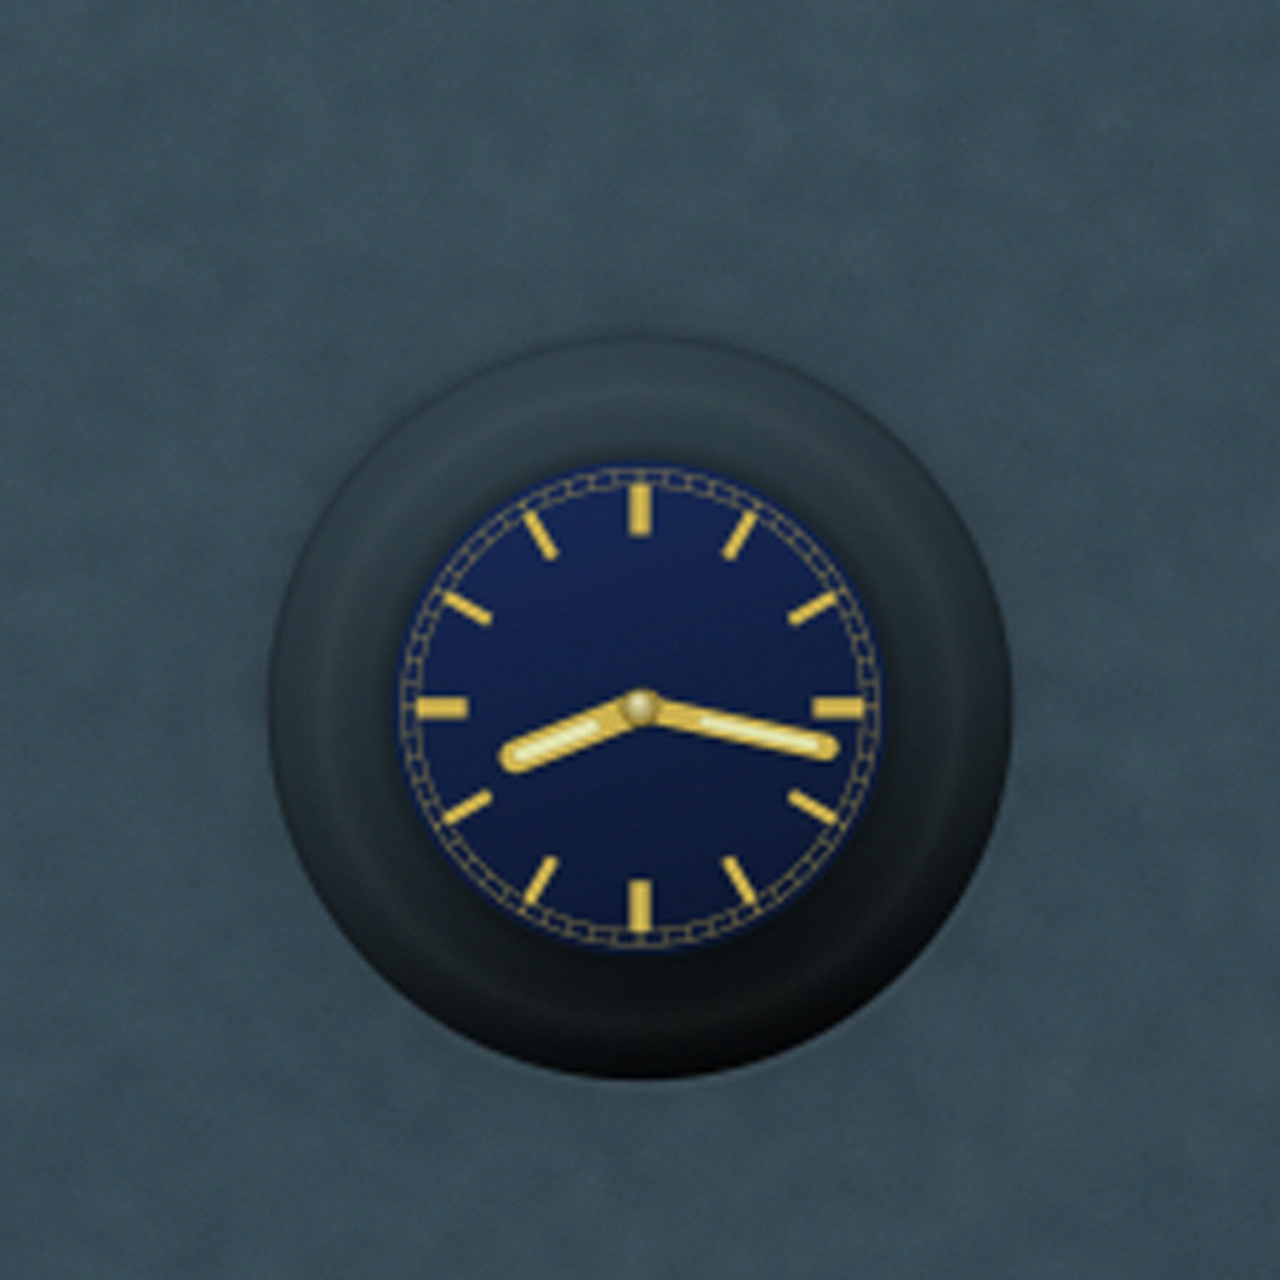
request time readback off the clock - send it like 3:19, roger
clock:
8:17
